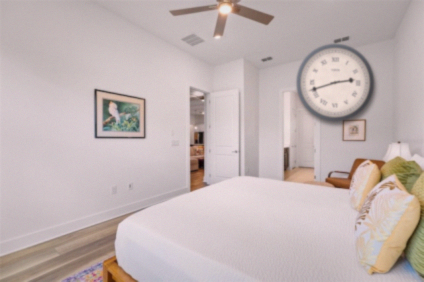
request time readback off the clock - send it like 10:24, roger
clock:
2:42
